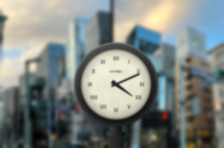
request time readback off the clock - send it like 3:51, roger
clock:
4:11
